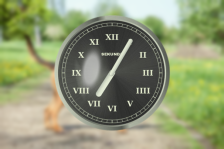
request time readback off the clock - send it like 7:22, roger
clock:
7:05
